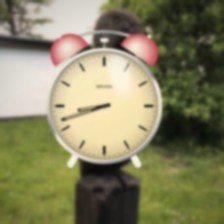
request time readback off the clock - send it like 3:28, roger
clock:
8:42
